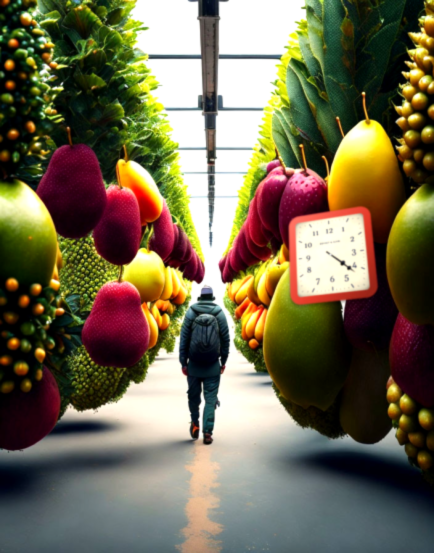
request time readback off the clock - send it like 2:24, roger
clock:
4:22
